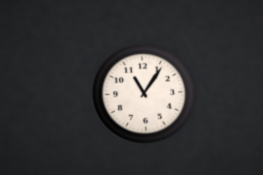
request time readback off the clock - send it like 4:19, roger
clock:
11:06
